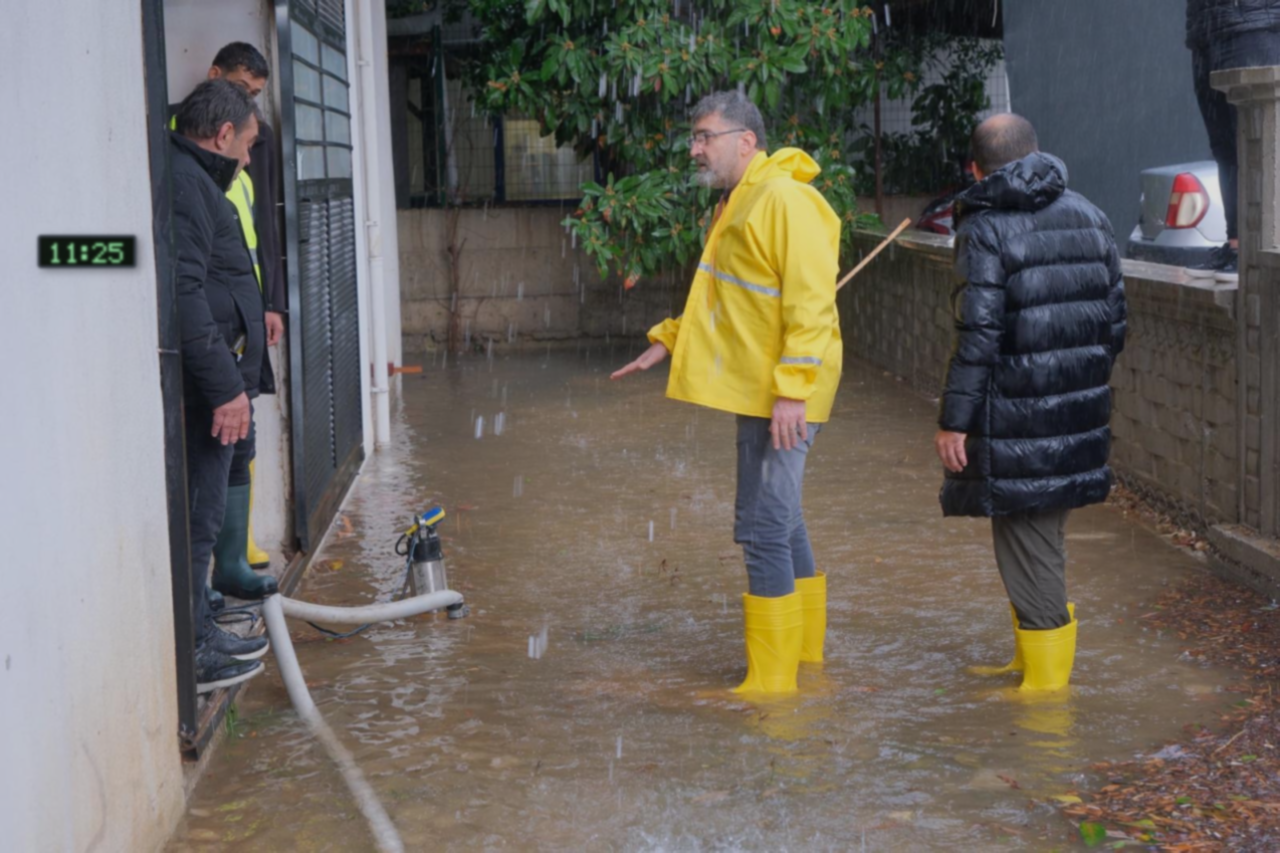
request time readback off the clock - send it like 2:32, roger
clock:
11:25
